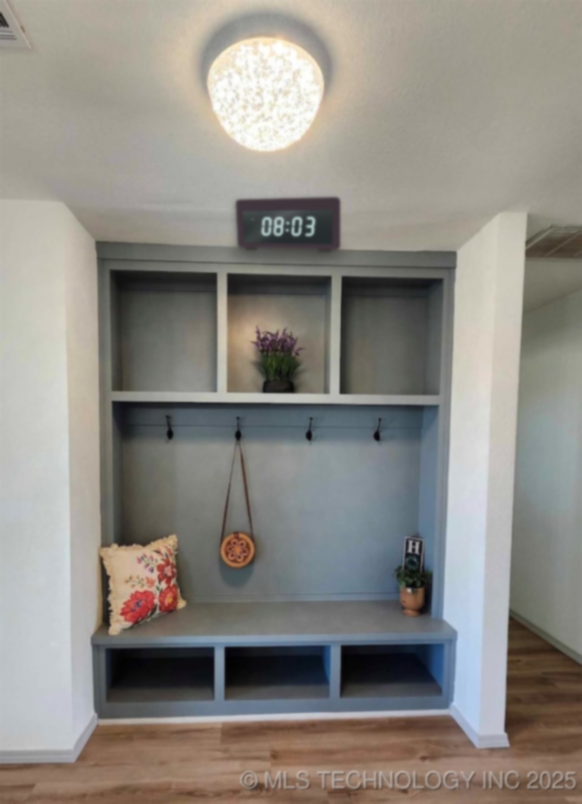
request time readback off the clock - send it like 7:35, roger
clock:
8:03
